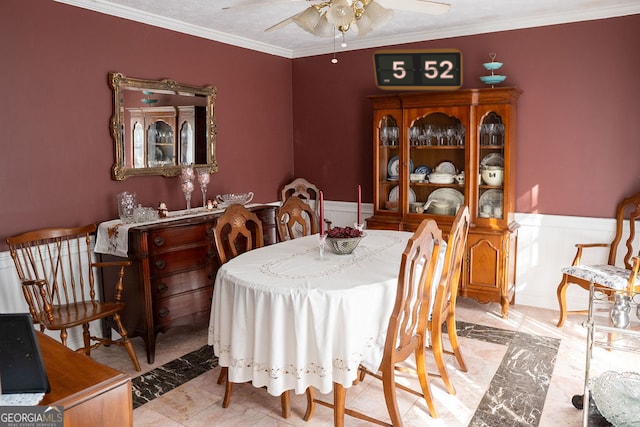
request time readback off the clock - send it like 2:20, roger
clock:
5:52
